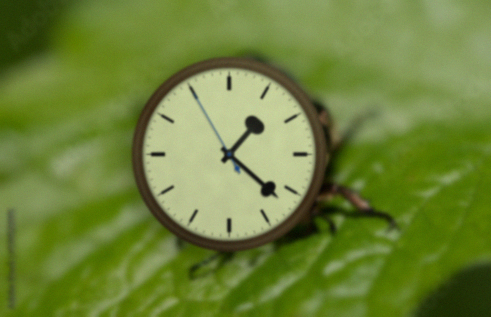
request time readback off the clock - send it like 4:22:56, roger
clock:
1:21:55
